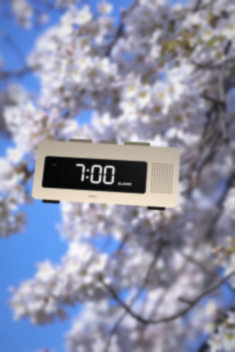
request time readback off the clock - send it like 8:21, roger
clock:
7:00
